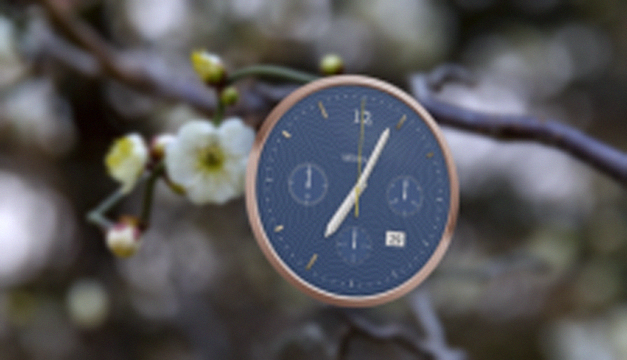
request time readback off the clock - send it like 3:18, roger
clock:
7:04
